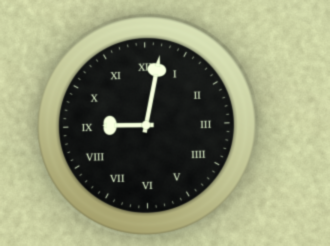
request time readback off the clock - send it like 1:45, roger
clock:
9:02
